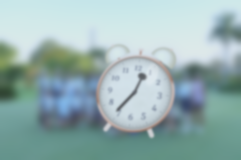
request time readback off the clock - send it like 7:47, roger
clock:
12:36
